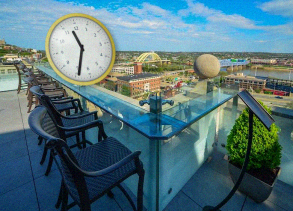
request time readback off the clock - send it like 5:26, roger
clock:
11:34
